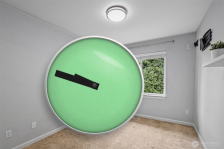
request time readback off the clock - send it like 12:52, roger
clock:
9:48
